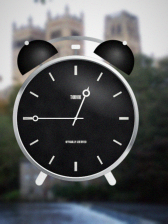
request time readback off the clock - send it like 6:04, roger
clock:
12:45
